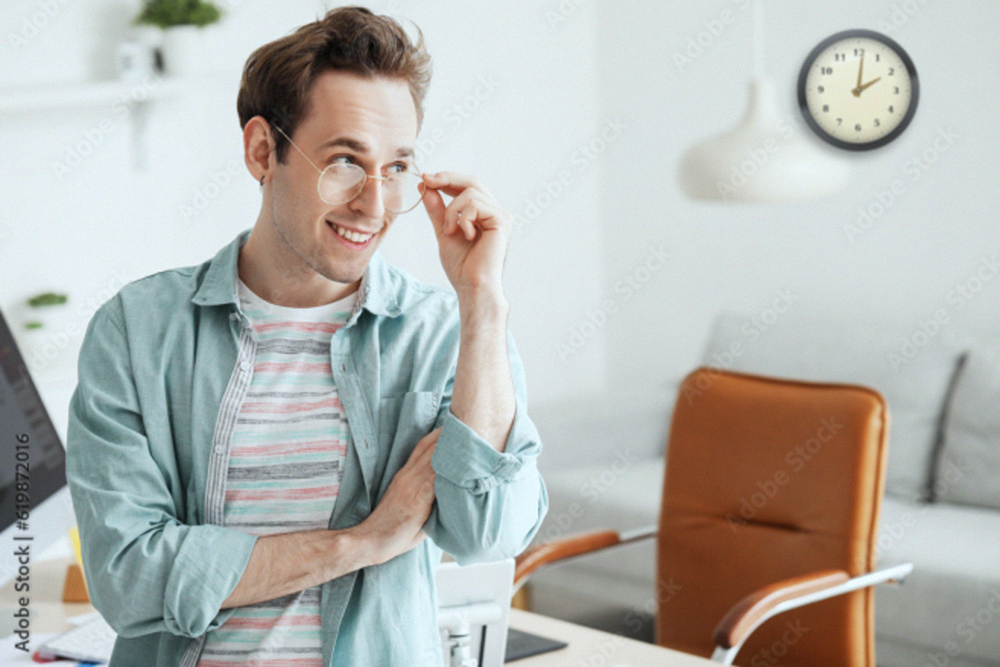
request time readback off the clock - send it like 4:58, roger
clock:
2:01
